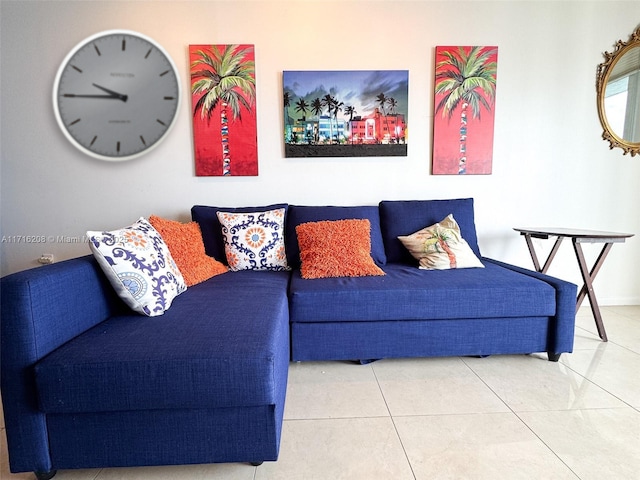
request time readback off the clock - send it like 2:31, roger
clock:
9:45
